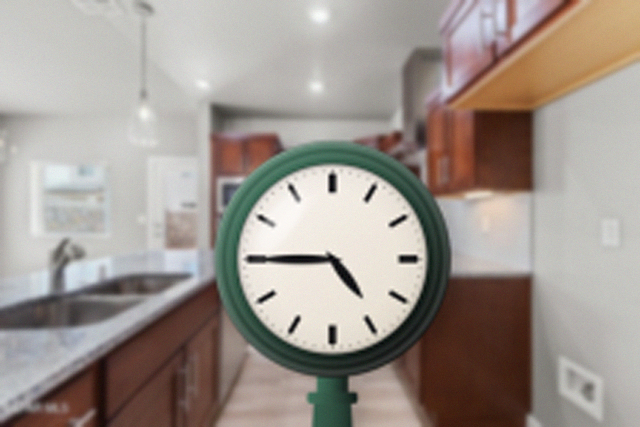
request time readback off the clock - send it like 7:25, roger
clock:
4:45
